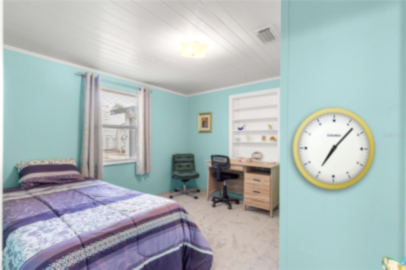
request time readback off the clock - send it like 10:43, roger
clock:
7:07
